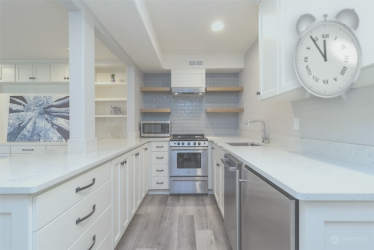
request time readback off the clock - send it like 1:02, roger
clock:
11:54
